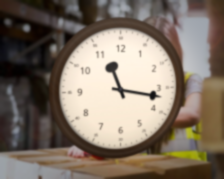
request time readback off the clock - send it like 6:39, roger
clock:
11:17
